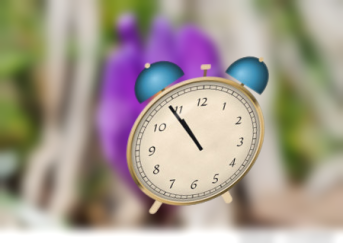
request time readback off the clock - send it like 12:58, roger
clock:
10:54
